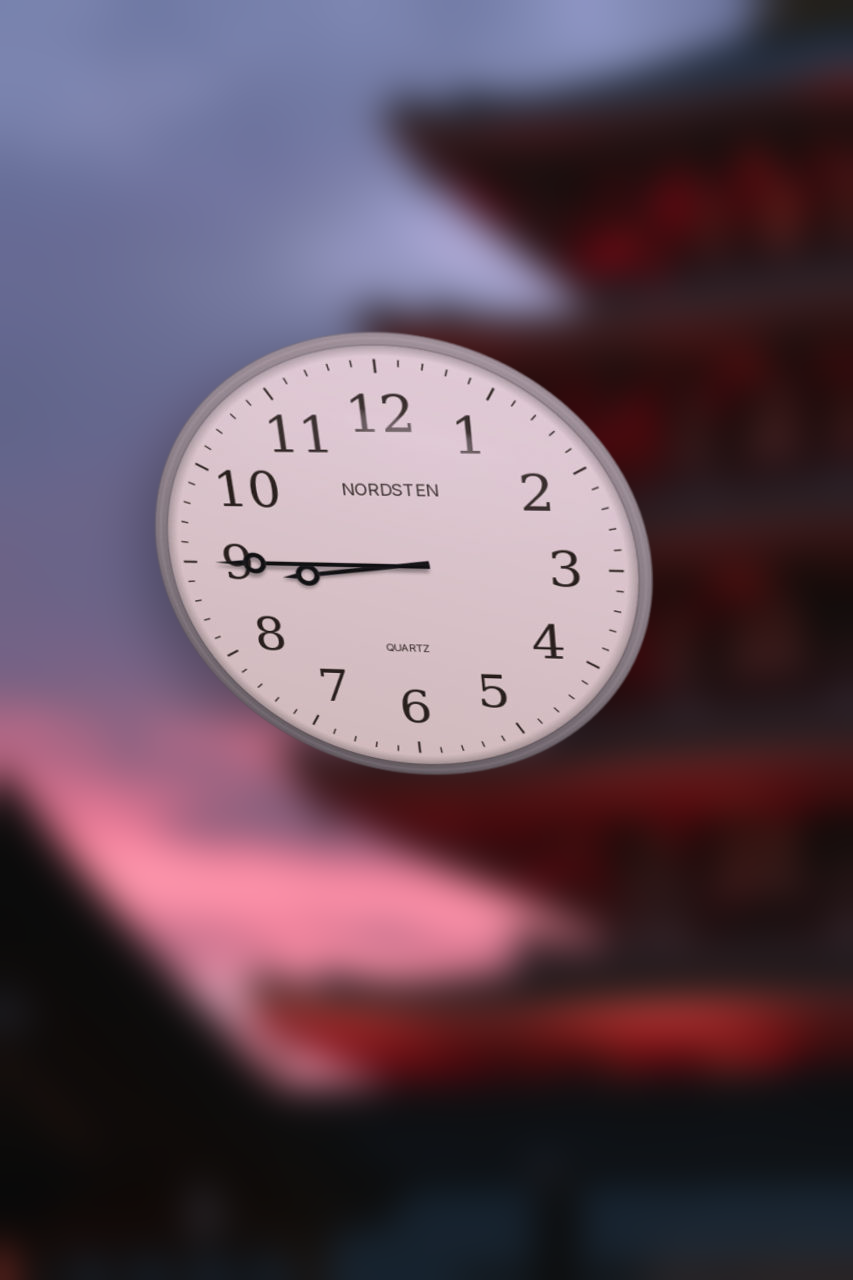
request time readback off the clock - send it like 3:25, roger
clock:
8:45
